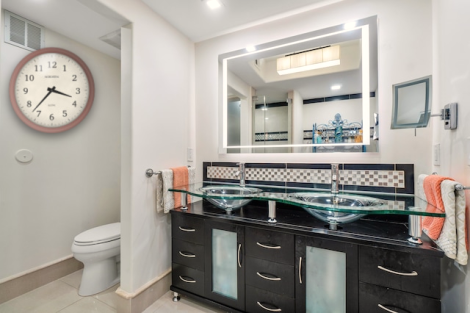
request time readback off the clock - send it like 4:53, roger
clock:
3:37
